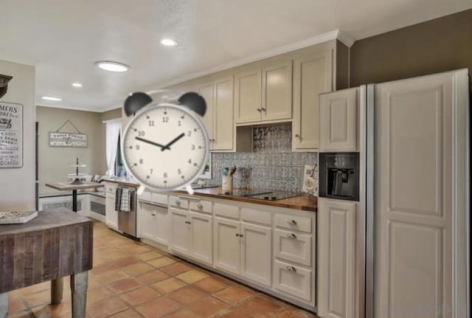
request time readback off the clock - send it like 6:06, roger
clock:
1:48
